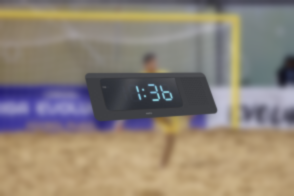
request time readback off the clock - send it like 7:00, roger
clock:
1:36
